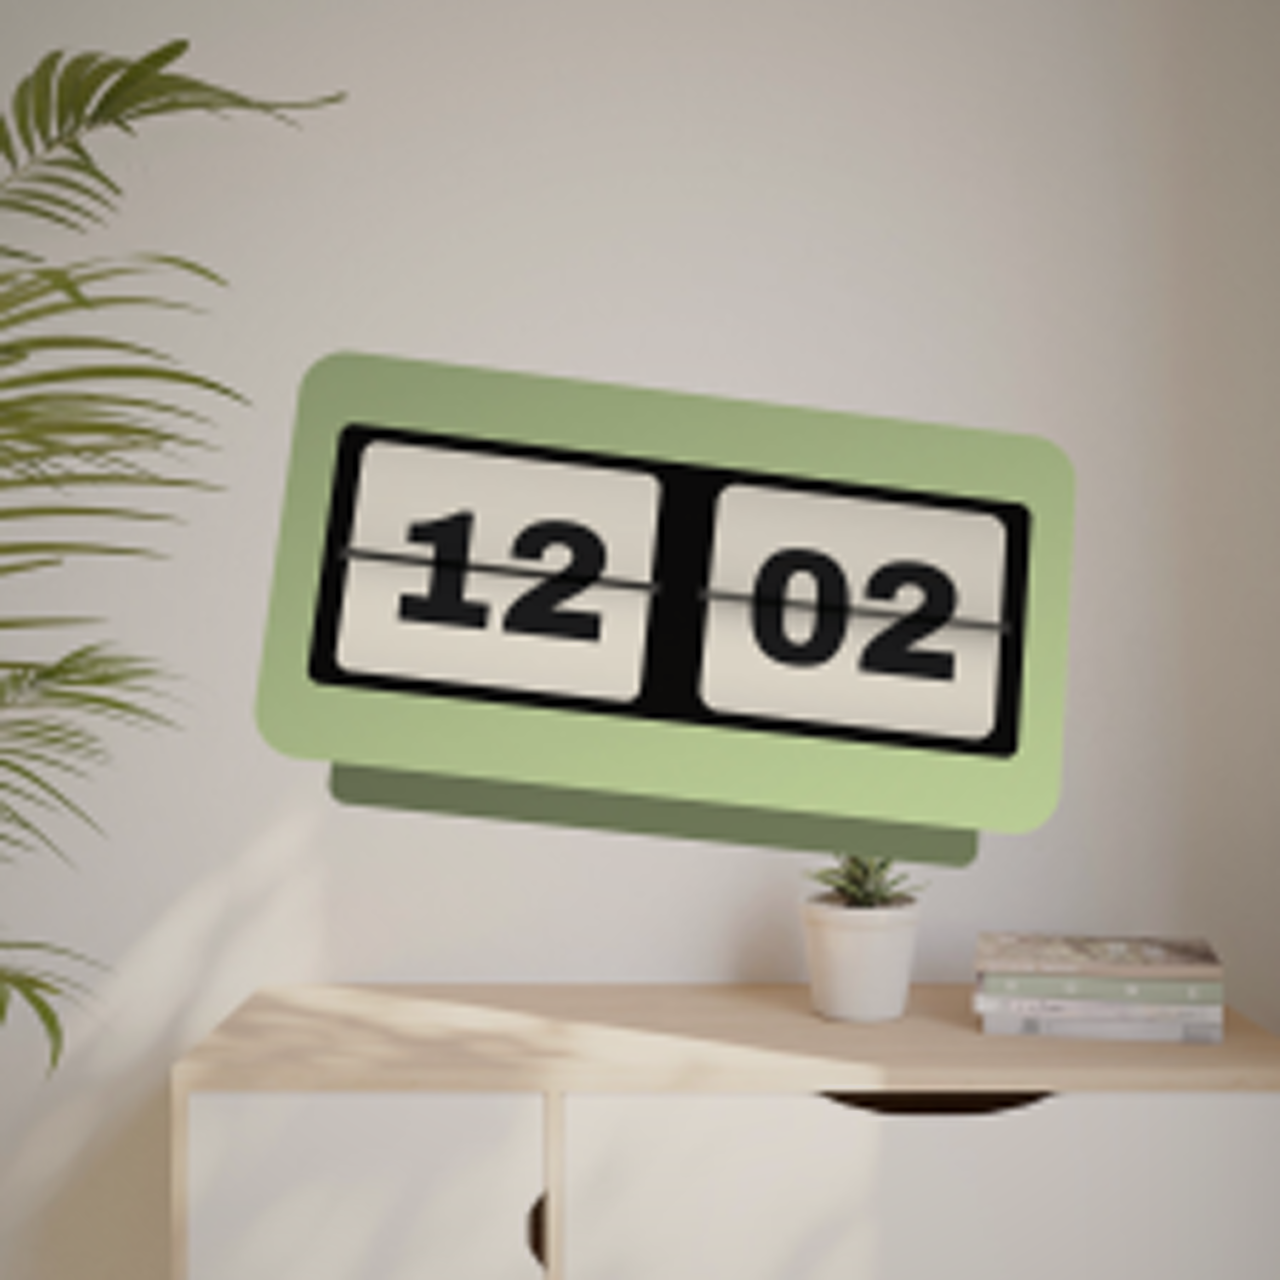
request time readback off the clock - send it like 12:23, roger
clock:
12:02
